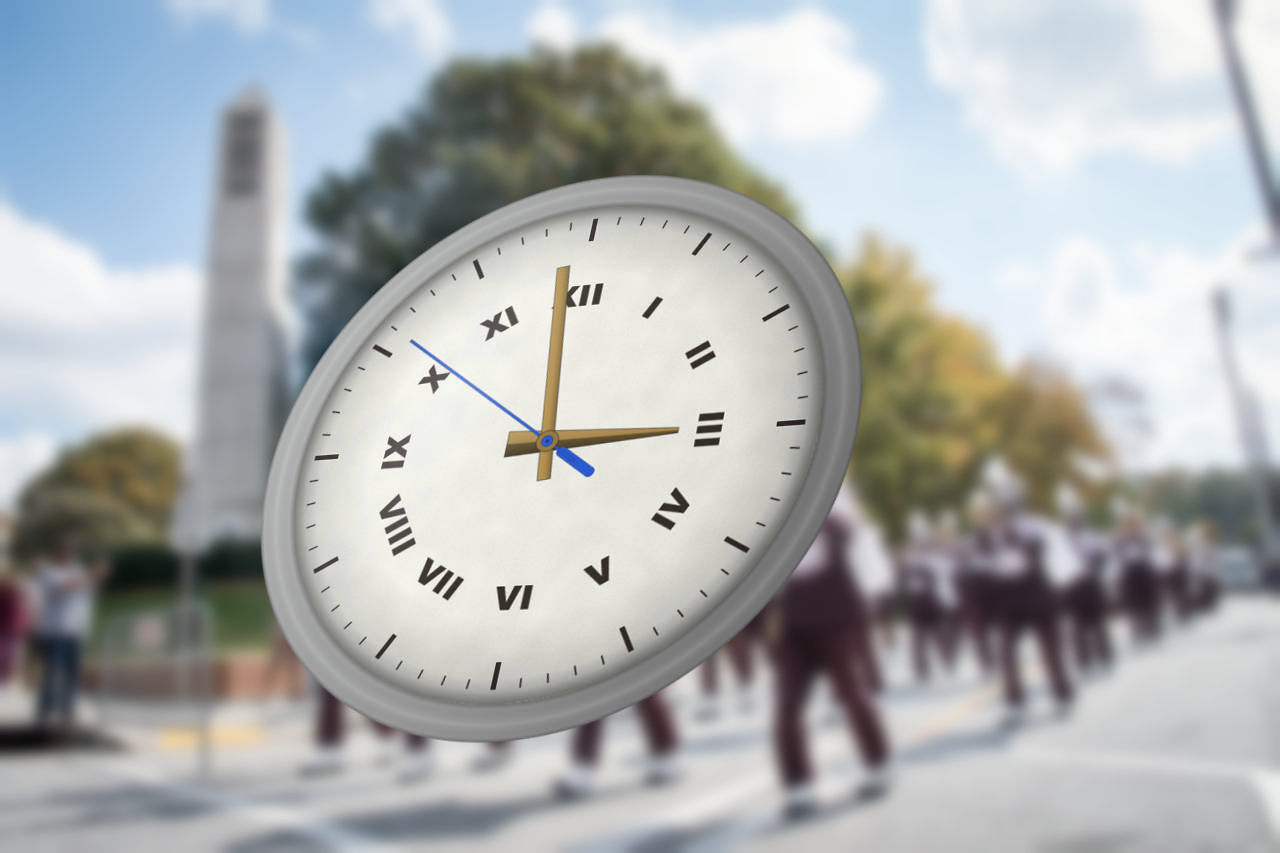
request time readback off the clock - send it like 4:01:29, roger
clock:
2:58:51
